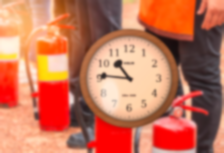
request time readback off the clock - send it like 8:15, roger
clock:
10:46
